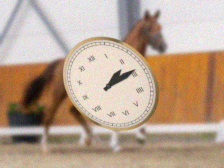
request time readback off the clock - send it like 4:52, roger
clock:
2:14
